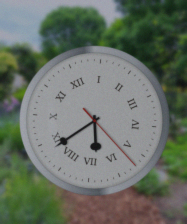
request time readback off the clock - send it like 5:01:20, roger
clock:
6:43:27
